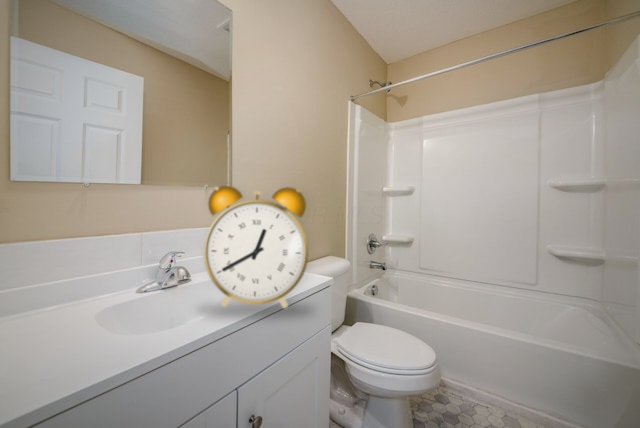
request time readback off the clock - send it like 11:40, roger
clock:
12:40
